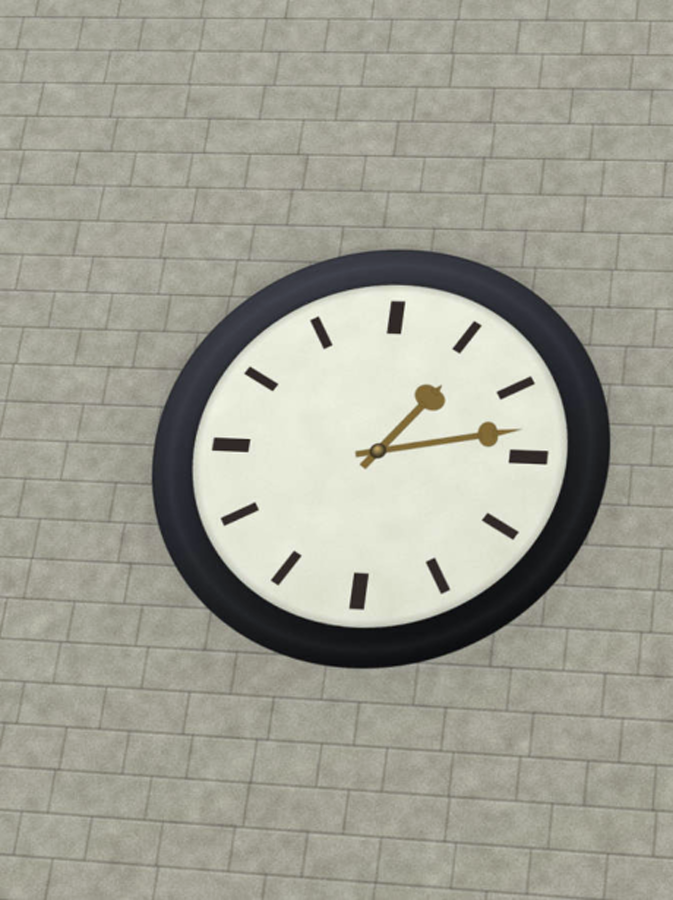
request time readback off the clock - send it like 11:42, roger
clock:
1:13
